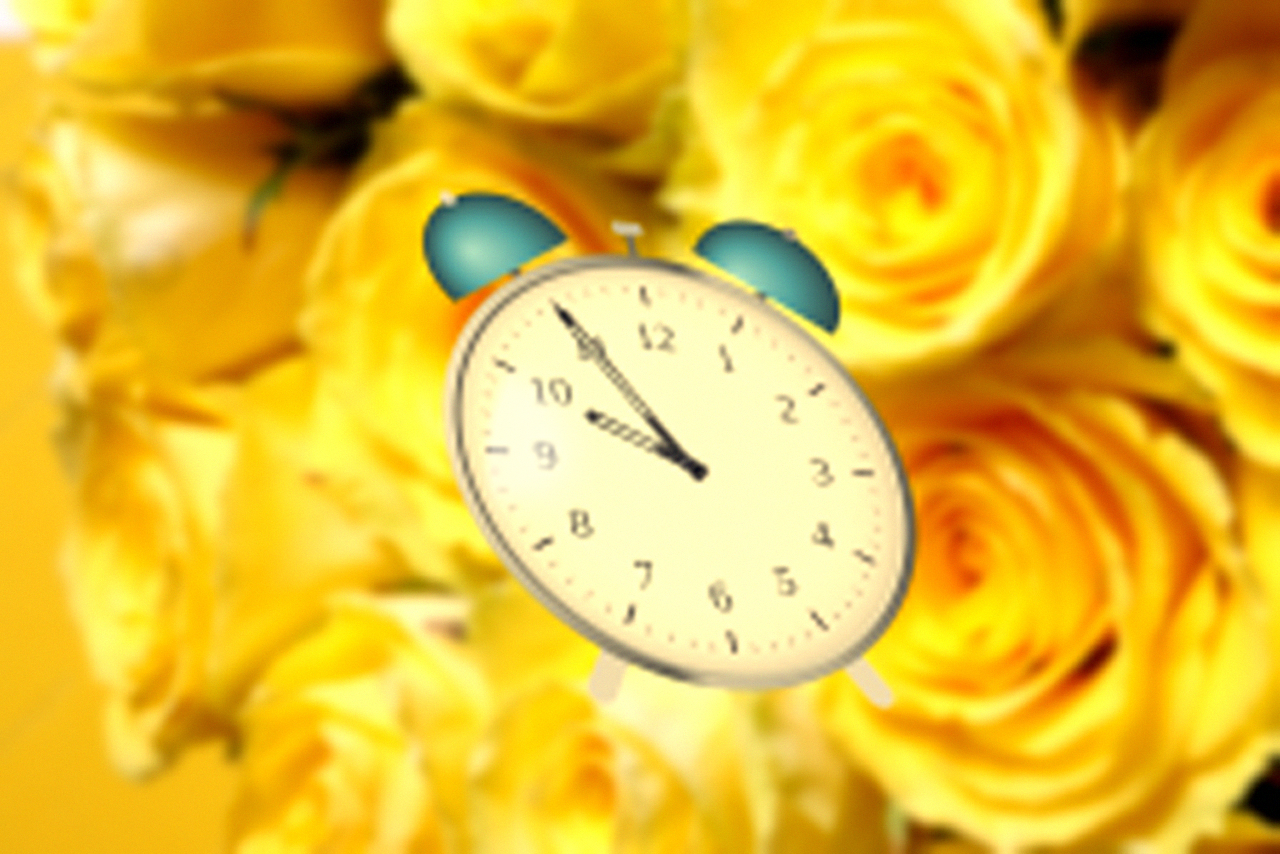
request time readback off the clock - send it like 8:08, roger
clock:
9:55
